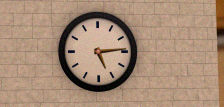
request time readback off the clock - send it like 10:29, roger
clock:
5:14
